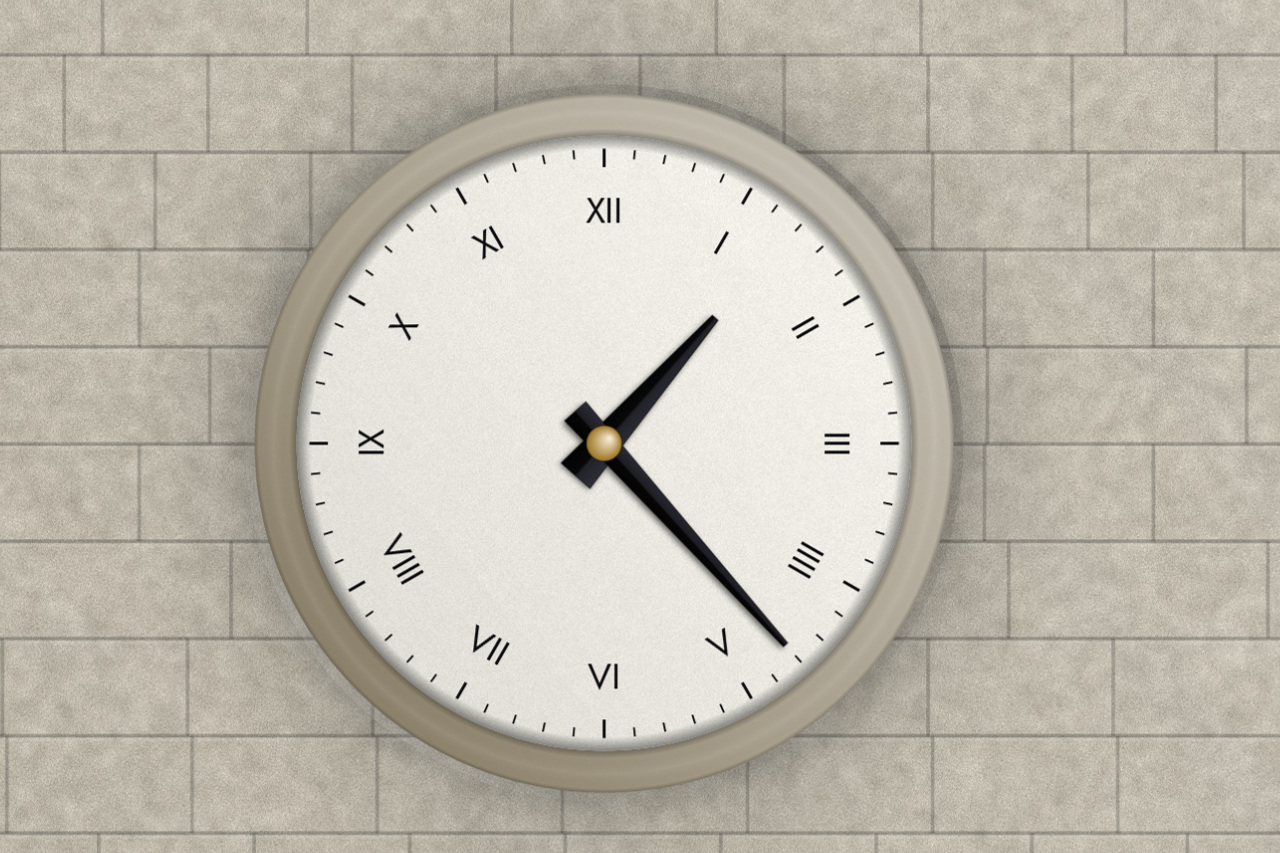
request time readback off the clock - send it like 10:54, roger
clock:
1:23
